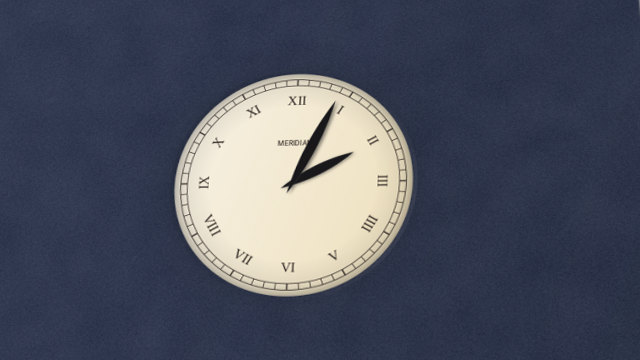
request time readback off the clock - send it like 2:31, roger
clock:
2:04
